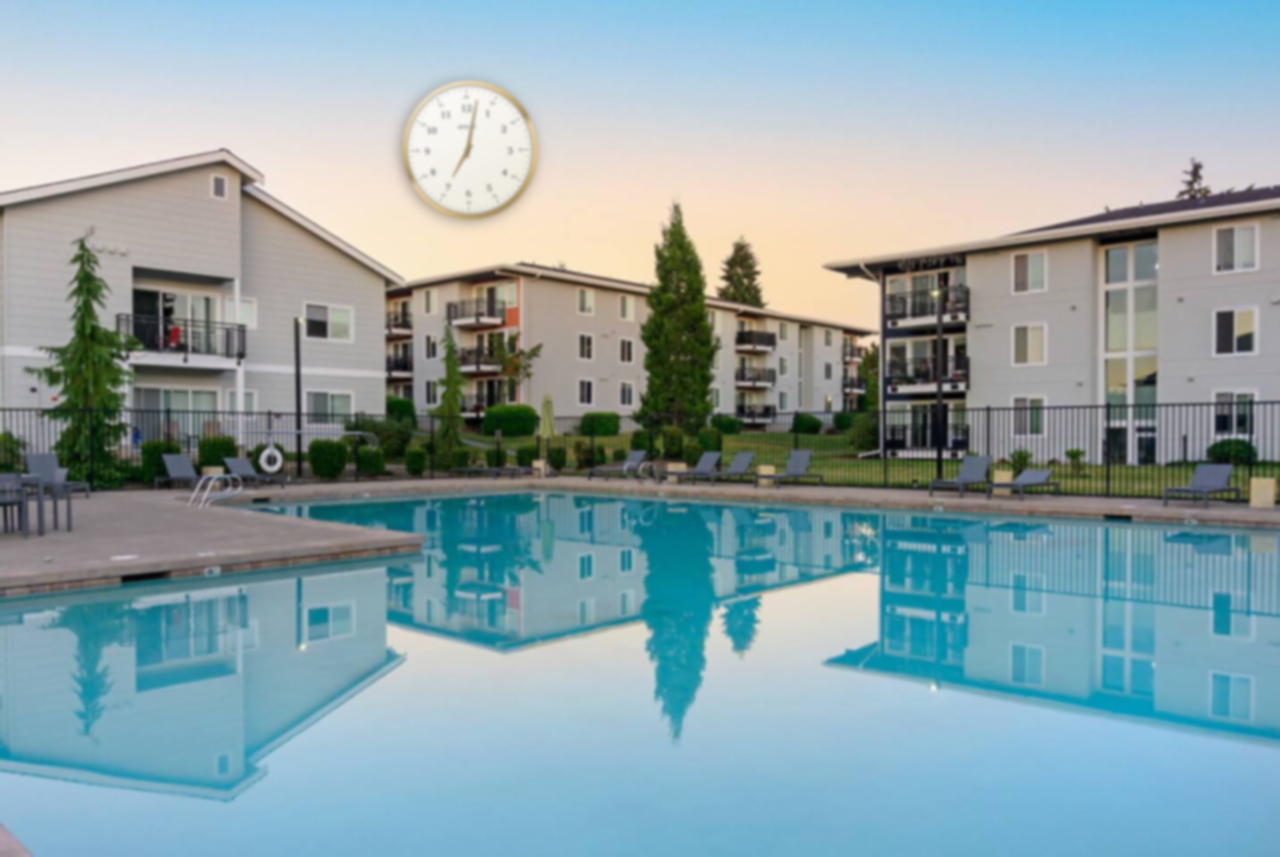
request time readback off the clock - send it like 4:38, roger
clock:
7:02
